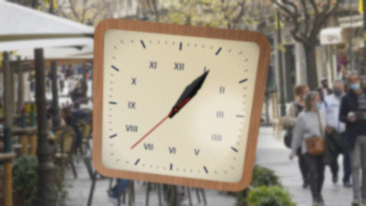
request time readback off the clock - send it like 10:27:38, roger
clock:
1:05:37
